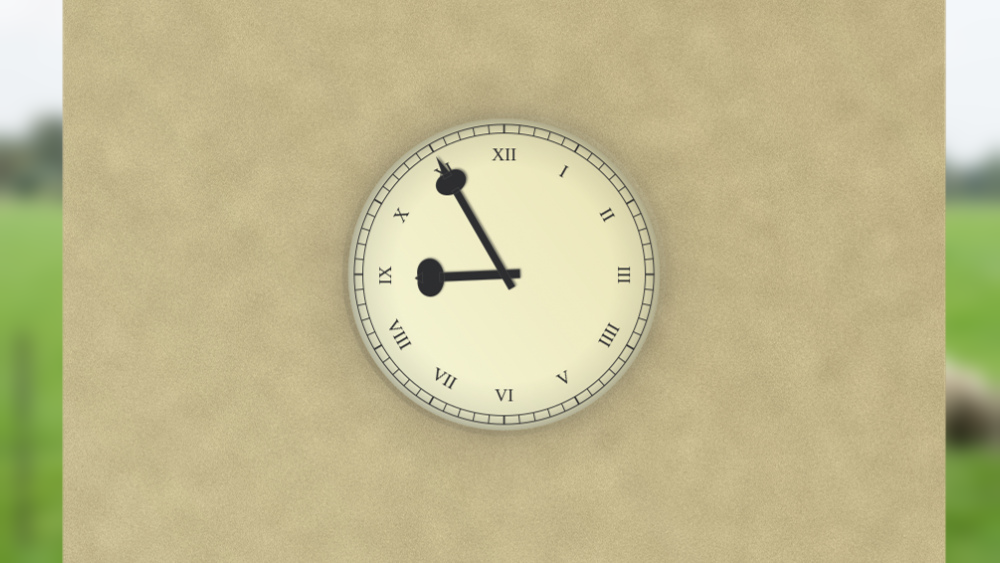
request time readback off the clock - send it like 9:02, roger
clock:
8:55
